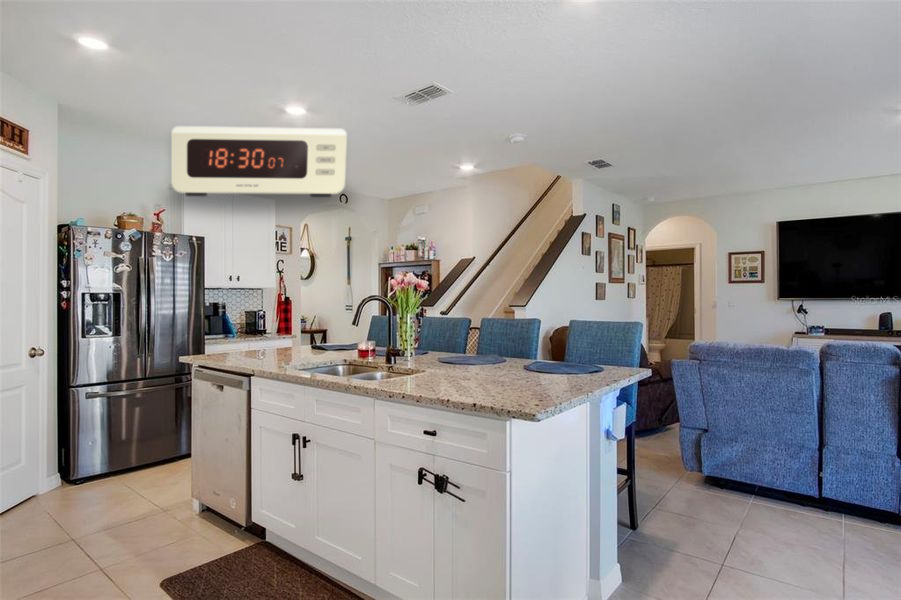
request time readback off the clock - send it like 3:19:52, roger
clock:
18:30:07
